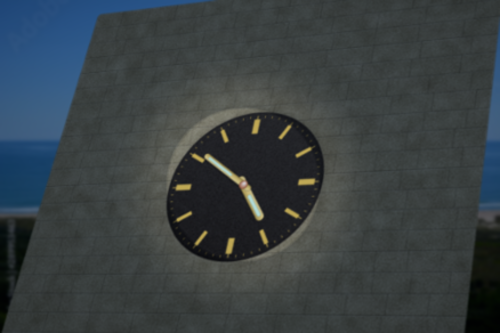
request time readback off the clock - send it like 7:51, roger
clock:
4:51
